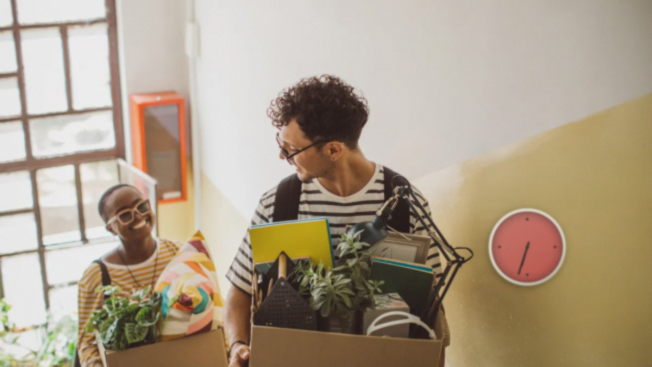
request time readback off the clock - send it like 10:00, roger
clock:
6:33
